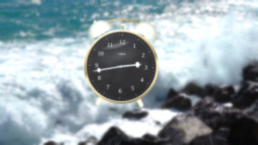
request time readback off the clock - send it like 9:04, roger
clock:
2:43
